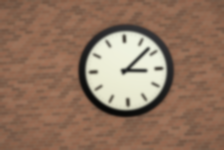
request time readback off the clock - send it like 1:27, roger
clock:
3:08
